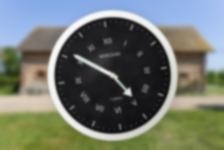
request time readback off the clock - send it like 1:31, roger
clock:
4:51
